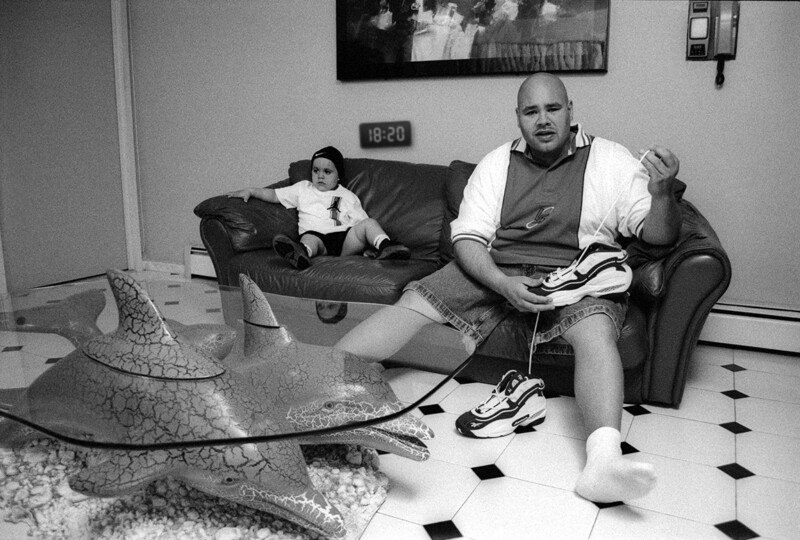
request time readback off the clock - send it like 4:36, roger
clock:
18:20
